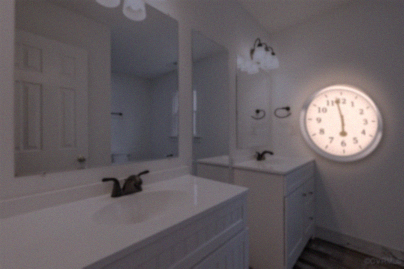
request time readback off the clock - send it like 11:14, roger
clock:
5:58
